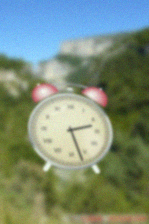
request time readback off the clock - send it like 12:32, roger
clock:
2:27
